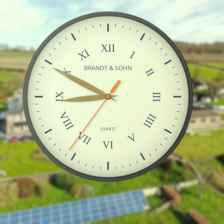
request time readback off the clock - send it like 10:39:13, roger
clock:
8:49:36
